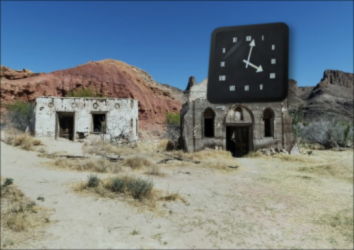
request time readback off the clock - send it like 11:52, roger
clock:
4:02
